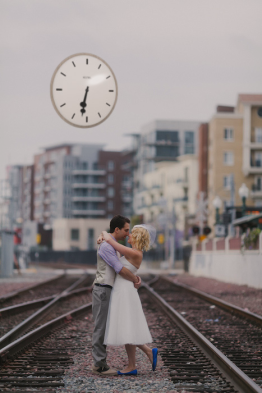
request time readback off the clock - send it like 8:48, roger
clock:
6:32
